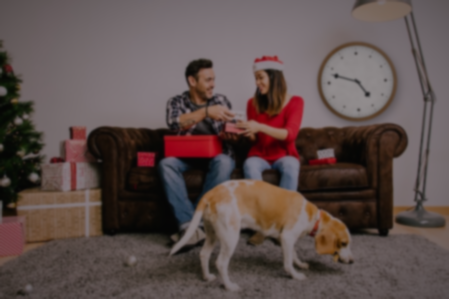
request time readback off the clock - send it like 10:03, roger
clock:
4:48
